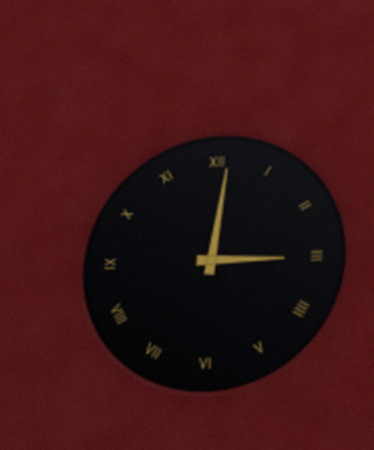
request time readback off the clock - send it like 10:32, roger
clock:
3:01
